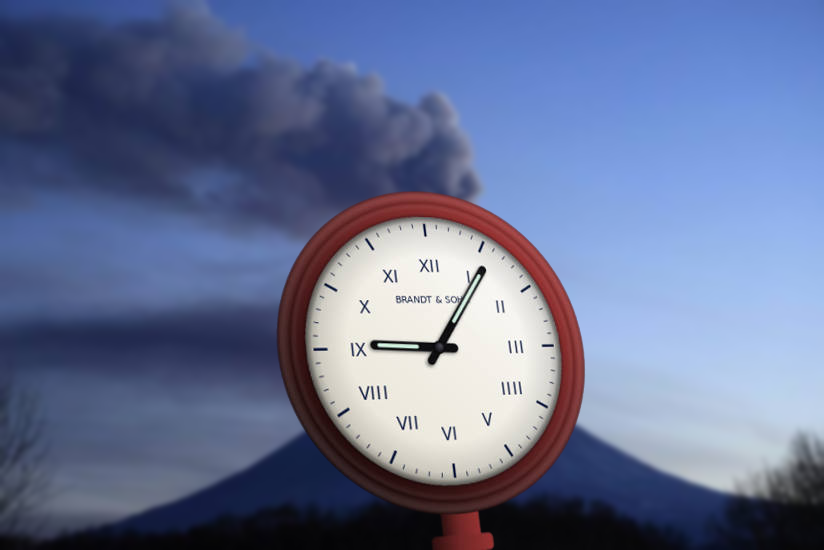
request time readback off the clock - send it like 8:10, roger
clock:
9:06
